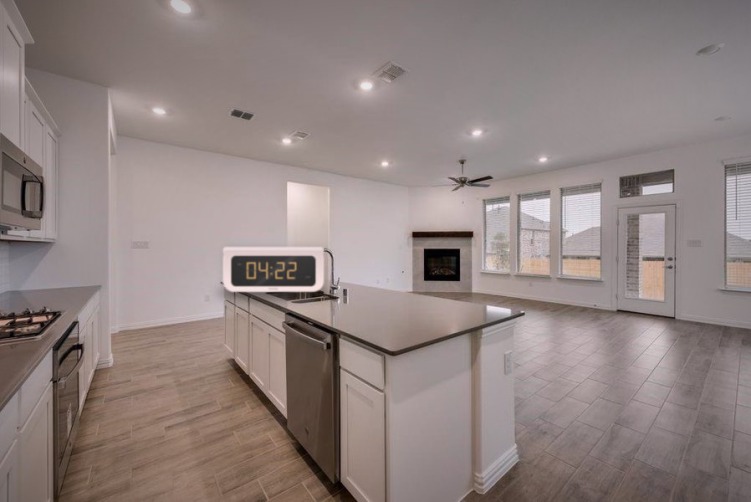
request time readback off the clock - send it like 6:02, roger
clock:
4:22
